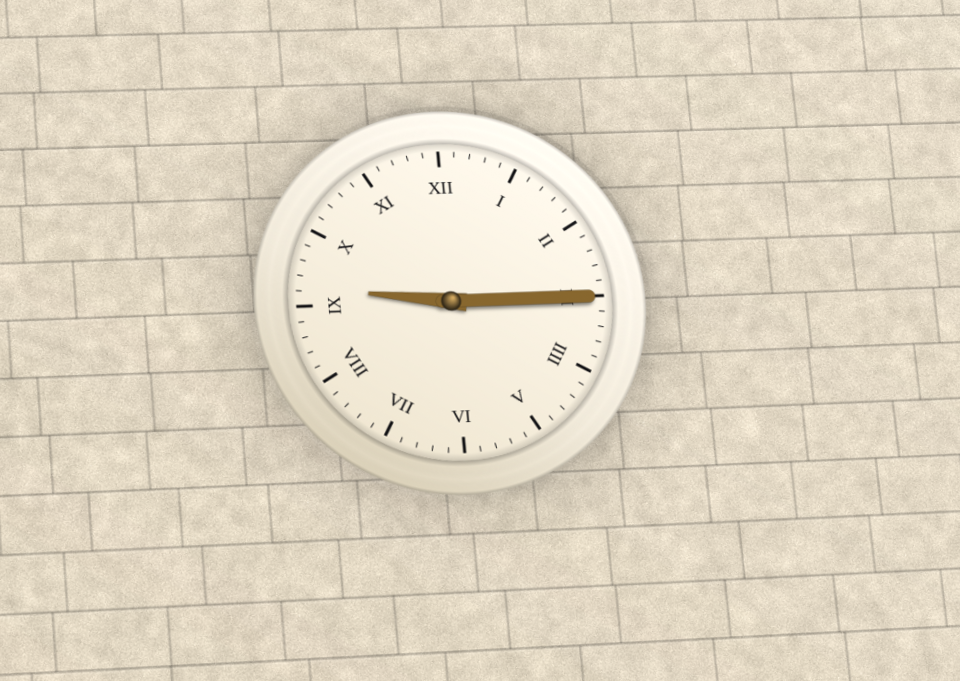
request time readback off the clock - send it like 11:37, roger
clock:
9:15
